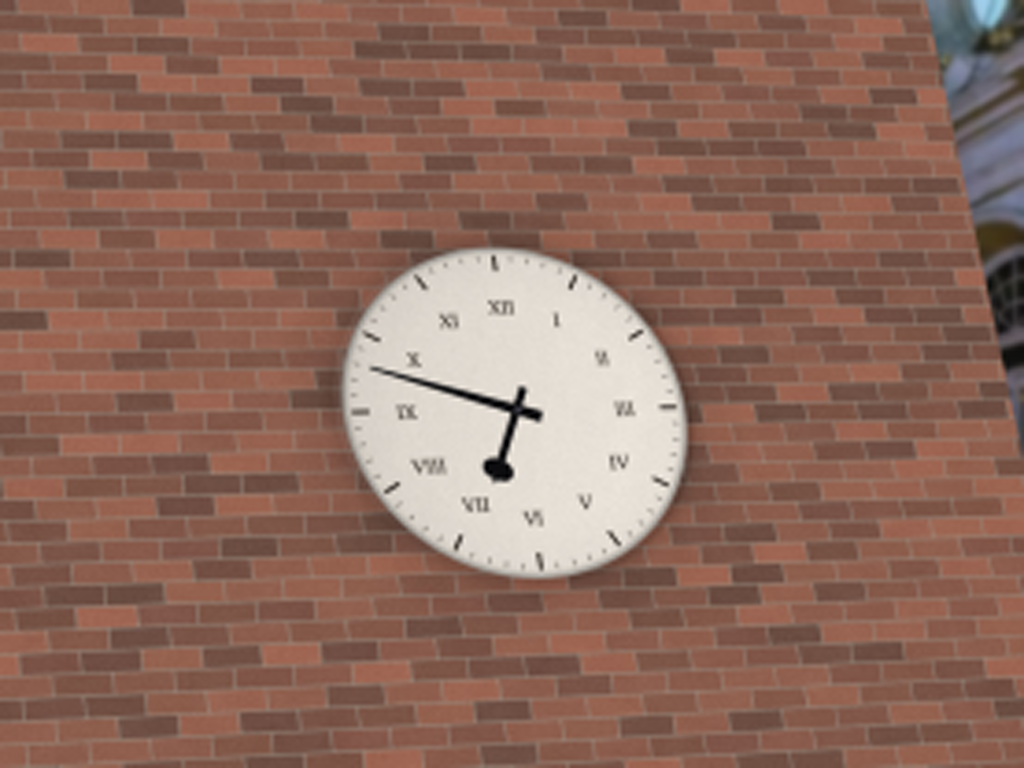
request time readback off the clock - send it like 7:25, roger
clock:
6:48
